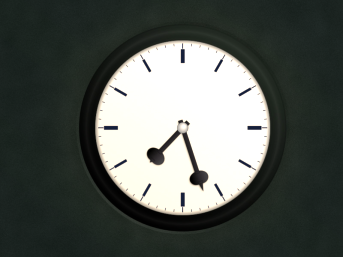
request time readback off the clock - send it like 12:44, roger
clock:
7:27
